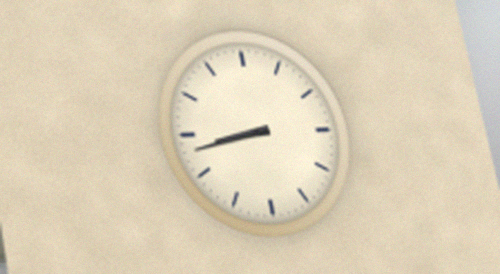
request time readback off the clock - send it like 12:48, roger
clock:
8:43
